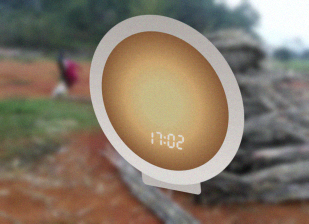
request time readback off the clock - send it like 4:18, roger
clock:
17:02
